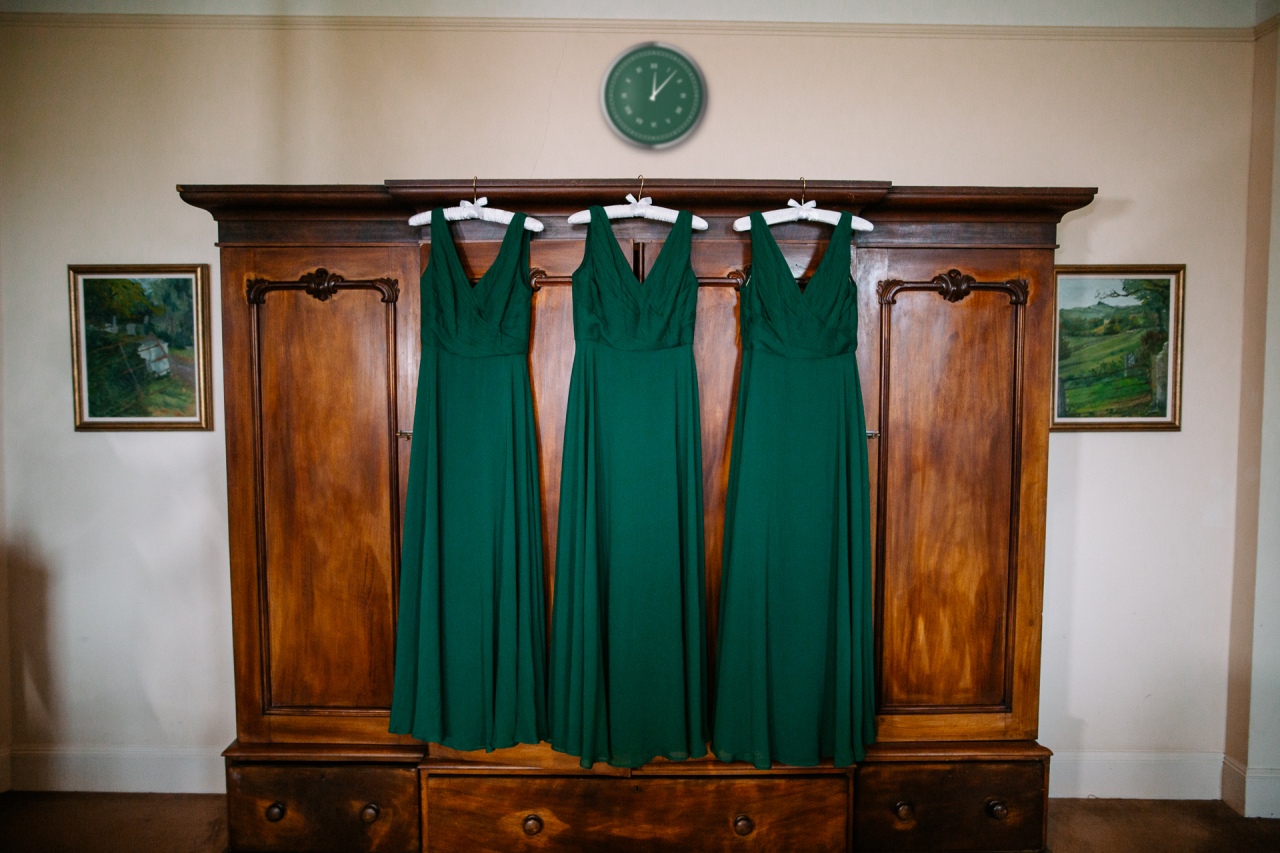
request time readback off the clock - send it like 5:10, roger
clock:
12:07
